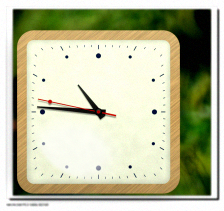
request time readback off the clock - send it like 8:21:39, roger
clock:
10:45:47
